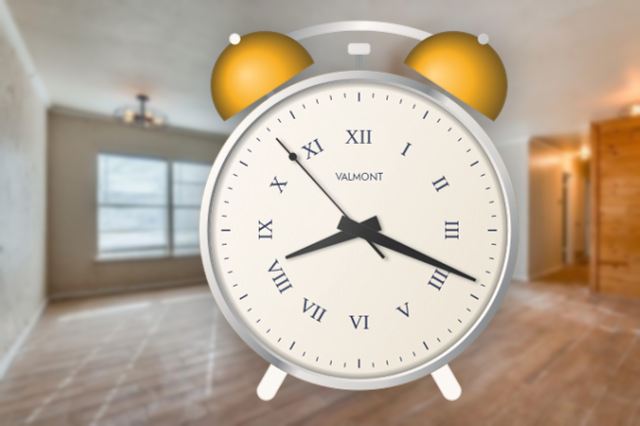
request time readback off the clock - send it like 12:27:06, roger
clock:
8:18:53
